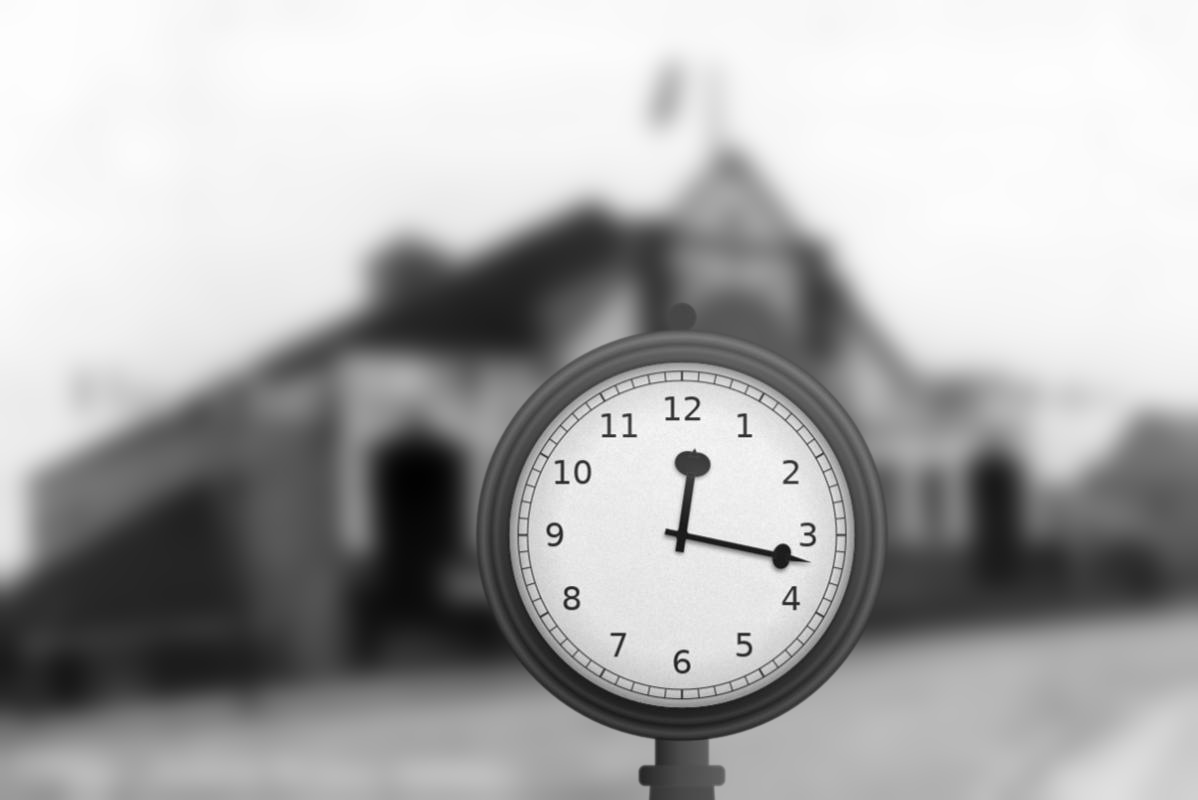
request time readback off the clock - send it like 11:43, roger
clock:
12:17
